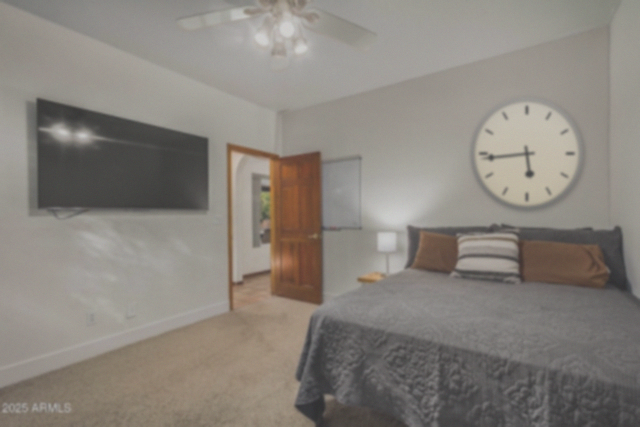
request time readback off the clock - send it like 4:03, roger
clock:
5:44
